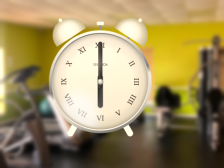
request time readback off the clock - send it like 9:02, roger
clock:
6:00
